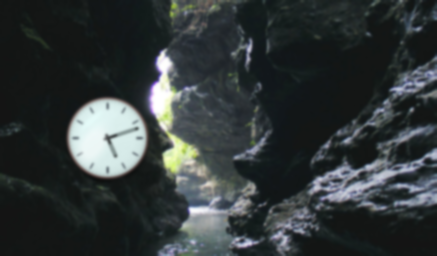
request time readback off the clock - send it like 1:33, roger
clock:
5:12
